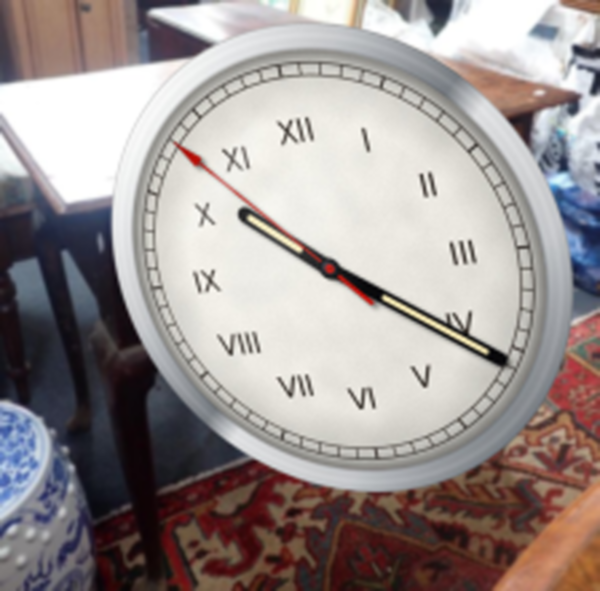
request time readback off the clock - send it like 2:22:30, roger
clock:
10:20:53
